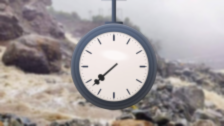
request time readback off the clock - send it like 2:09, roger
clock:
7:38
